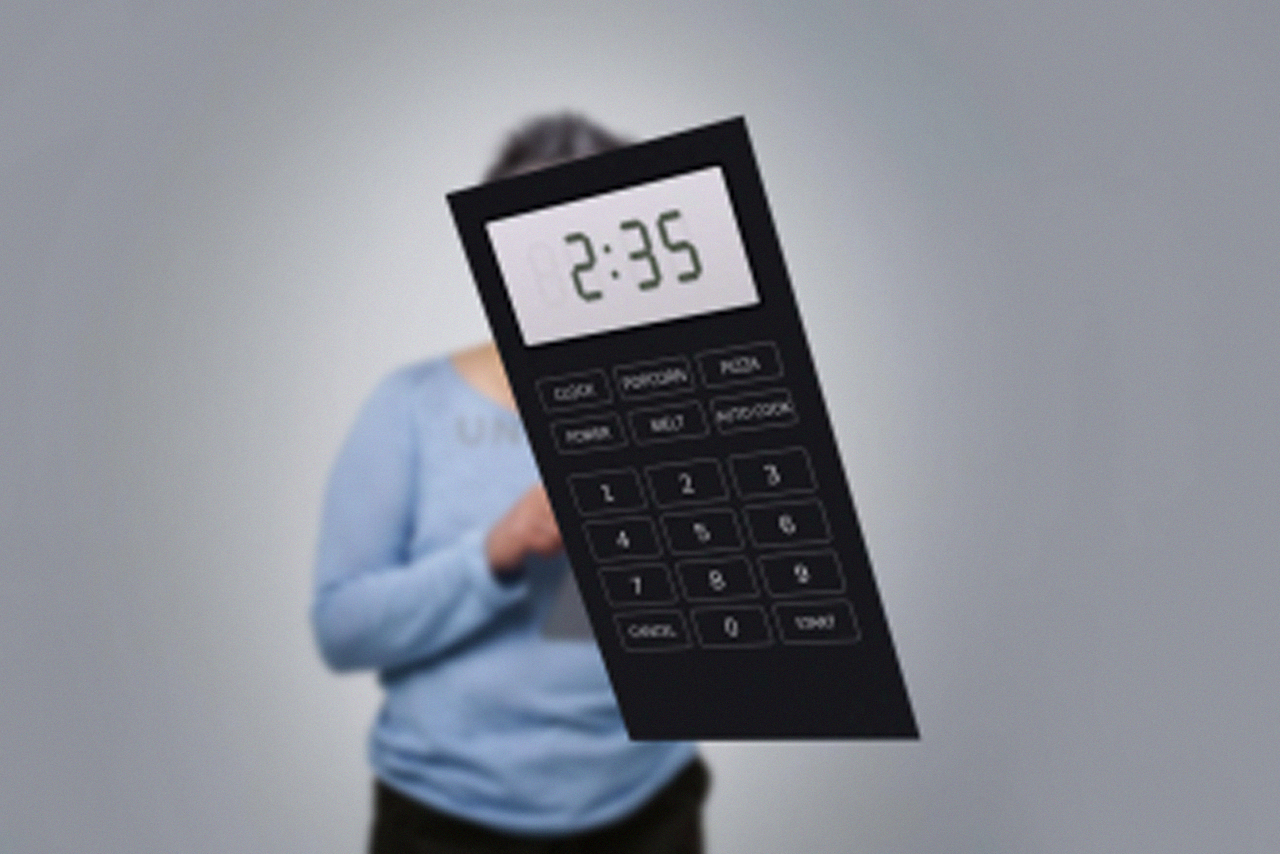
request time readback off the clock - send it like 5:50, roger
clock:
2:35
